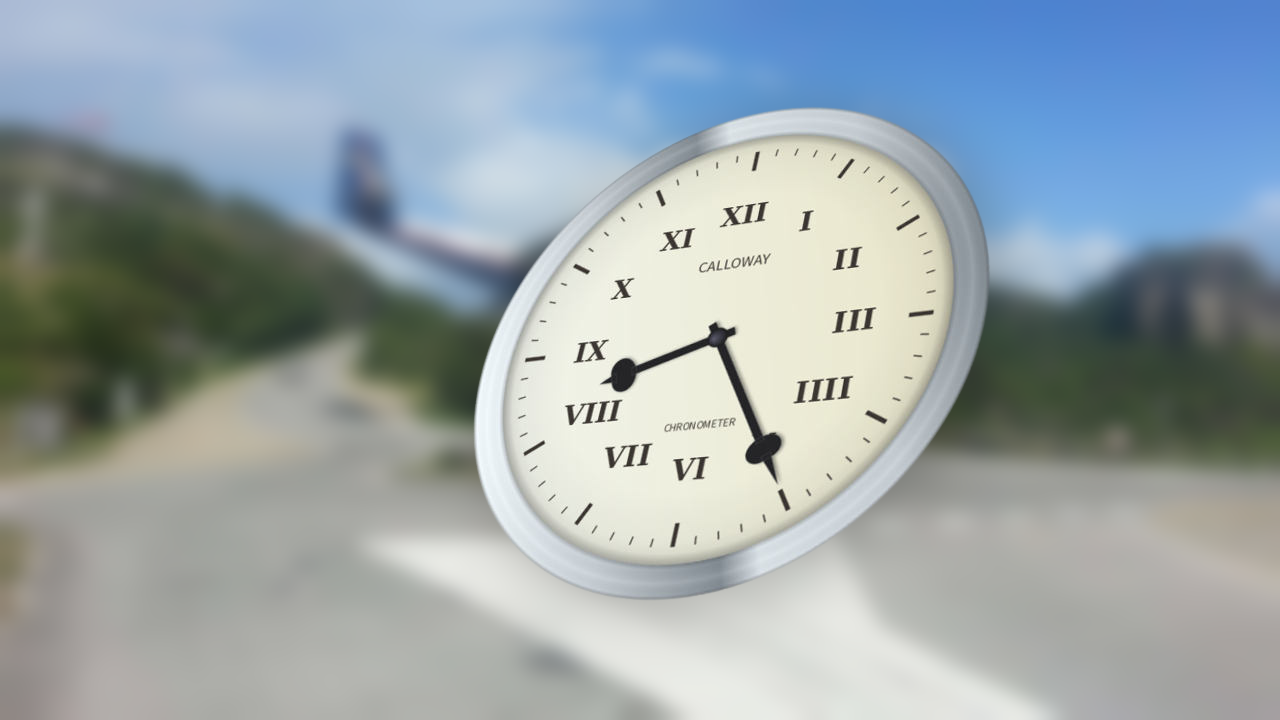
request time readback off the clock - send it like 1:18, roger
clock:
8:25
